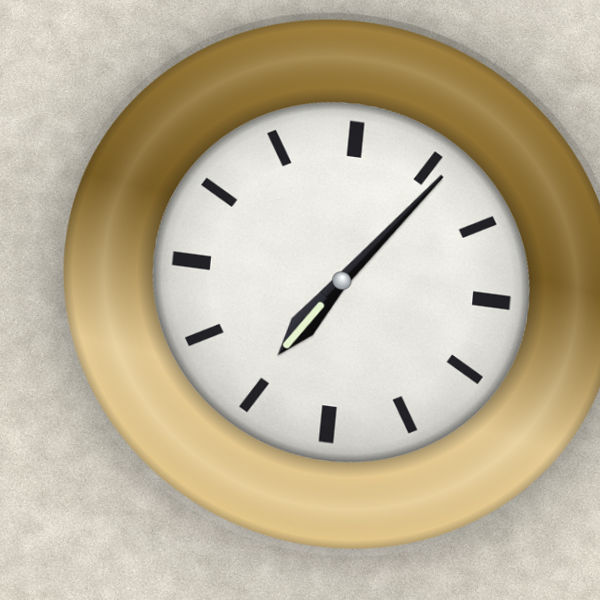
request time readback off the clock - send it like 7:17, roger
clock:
7:06
